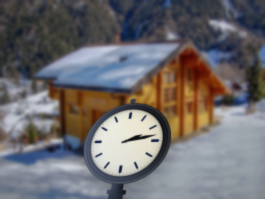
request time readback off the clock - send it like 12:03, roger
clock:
2:13
